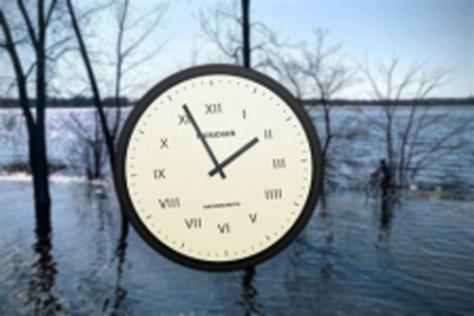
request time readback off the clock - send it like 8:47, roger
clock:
1:56
